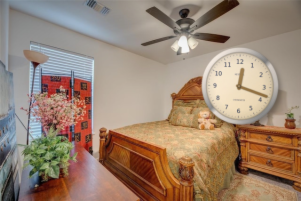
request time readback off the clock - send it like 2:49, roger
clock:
12:18
